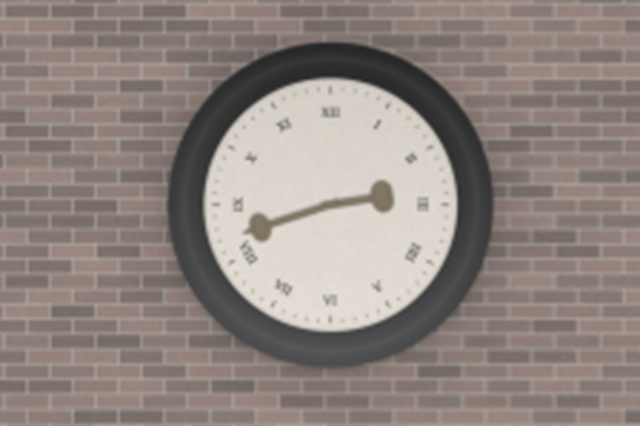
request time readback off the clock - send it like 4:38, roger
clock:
2:42
